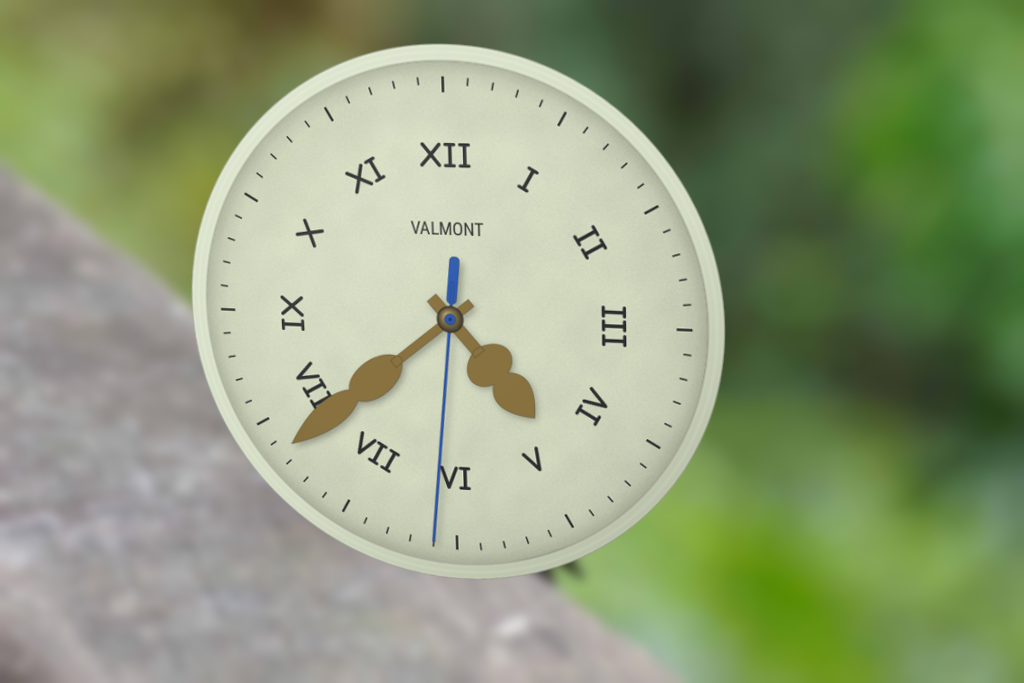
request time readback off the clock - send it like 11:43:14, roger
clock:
4:38:31
